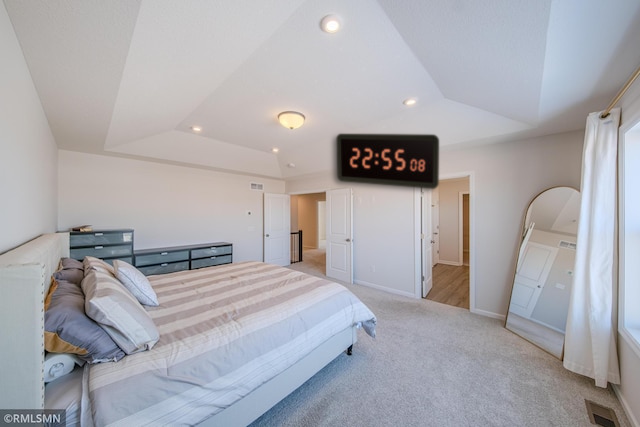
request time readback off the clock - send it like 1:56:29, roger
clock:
22:55:08
